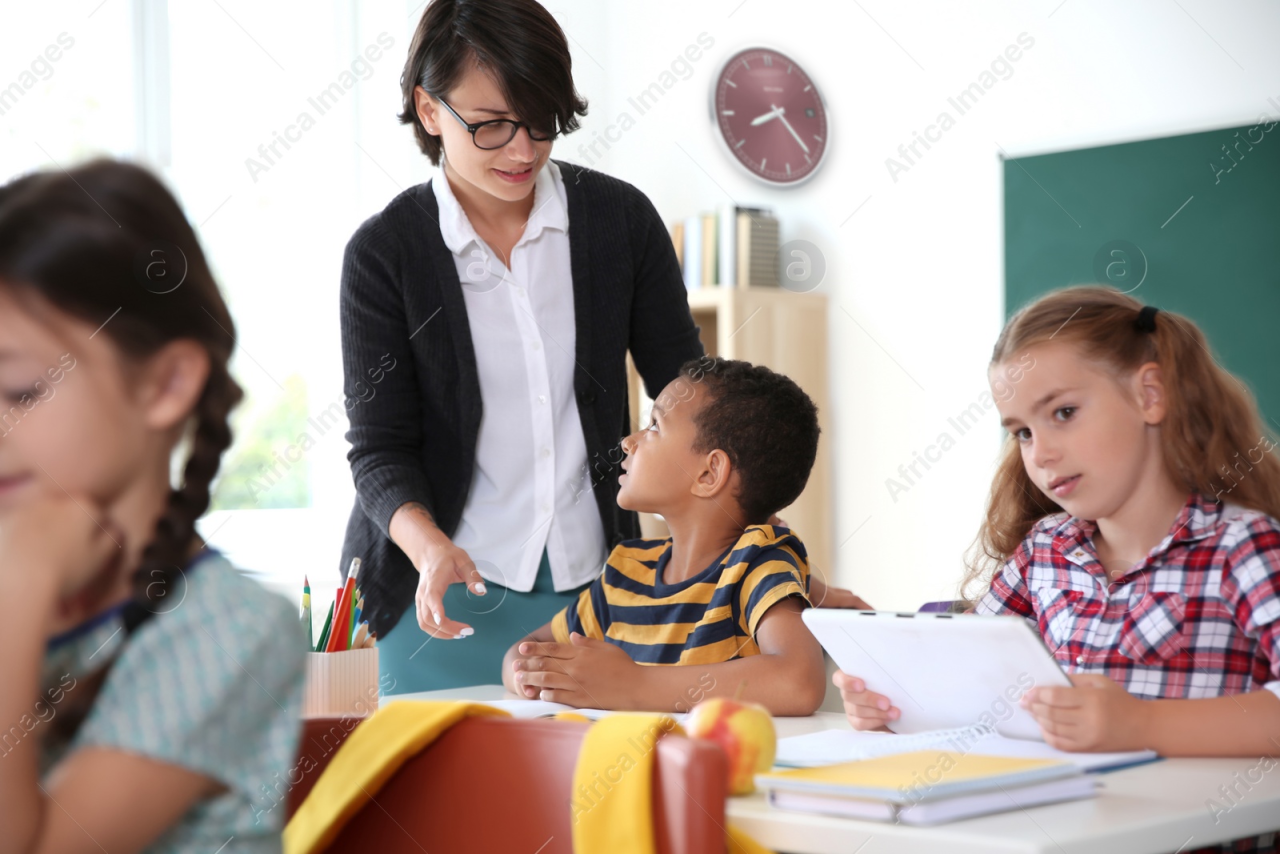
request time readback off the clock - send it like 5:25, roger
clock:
8:24
